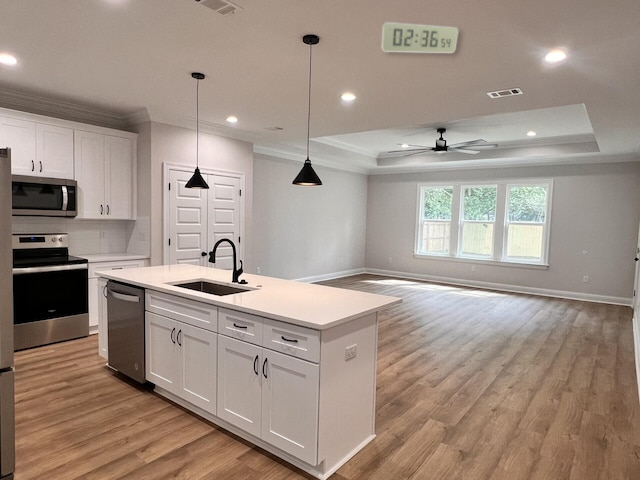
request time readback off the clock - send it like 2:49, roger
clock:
2:36
